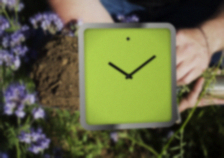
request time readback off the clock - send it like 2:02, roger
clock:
10:09
